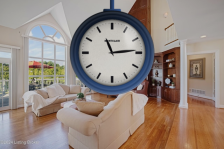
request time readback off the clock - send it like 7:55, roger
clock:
11:14
